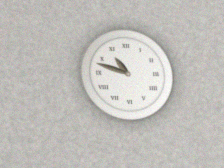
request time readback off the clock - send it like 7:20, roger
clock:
10:48
